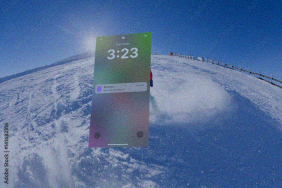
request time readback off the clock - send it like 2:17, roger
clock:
3:23
